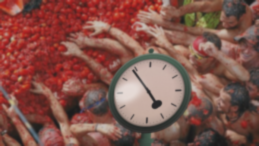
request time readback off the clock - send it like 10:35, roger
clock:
4:54
